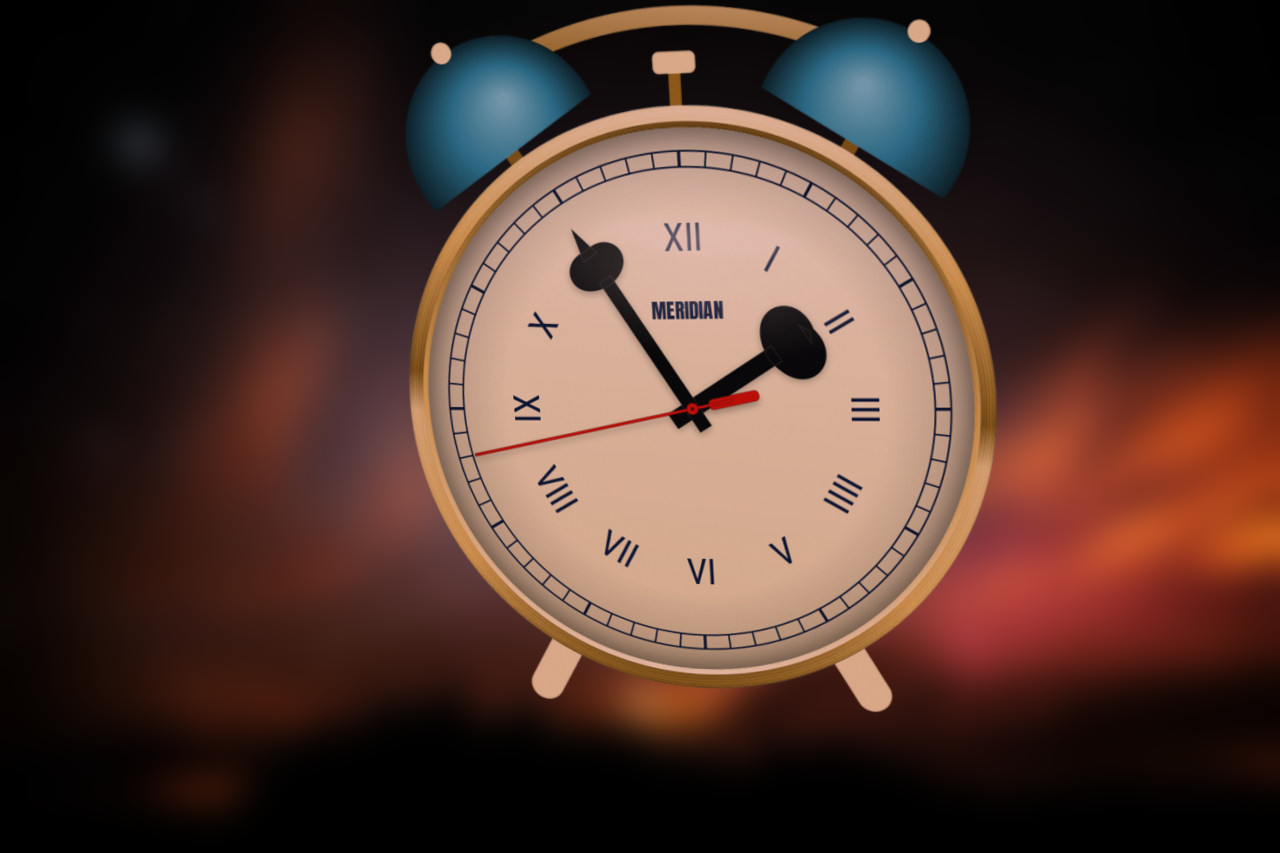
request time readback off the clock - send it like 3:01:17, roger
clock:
1:54:43
